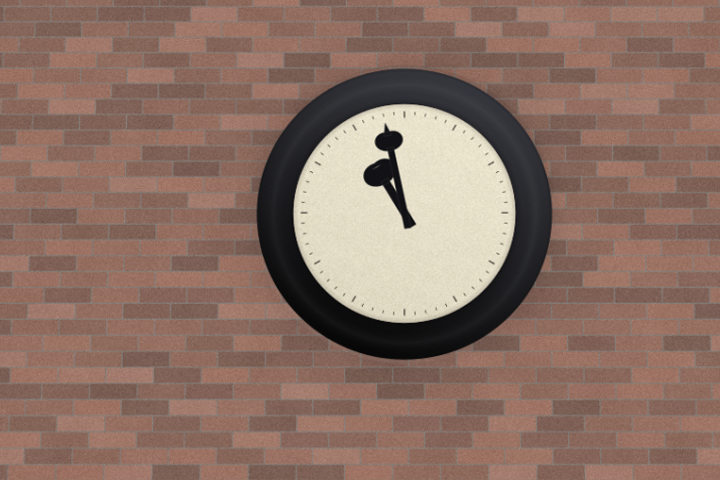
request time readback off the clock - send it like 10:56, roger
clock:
10:58
